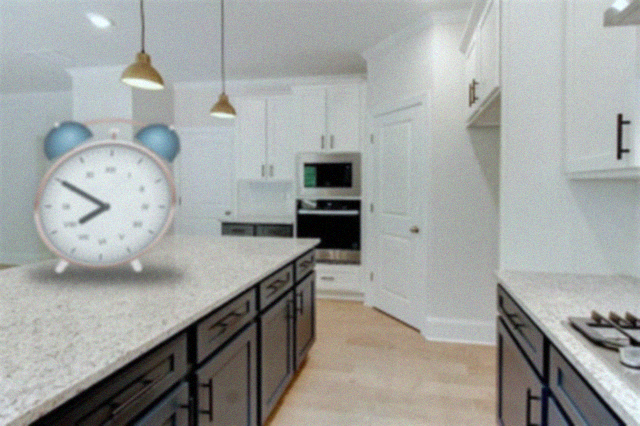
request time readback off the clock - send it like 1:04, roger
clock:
7:50
